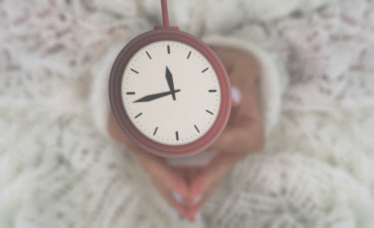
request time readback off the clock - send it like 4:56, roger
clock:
11:43
